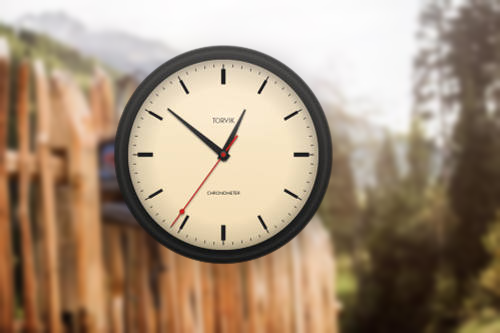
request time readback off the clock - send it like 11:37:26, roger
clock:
12:51:36
